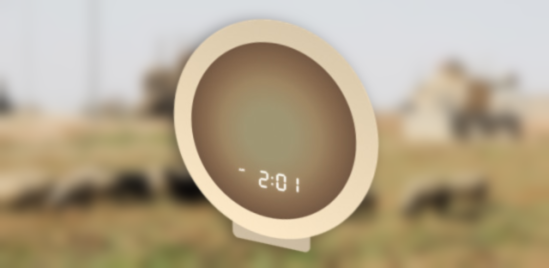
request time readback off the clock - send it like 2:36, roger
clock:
2:01
